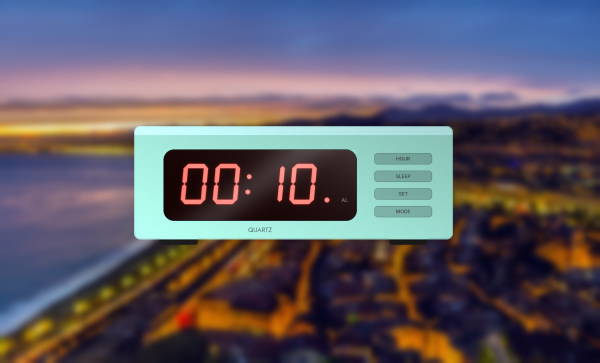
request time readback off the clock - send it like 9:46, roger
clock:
0:10
